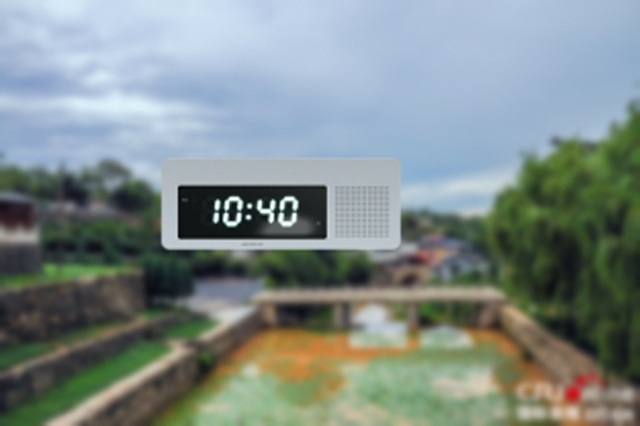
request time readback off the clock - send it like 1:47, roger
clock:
10:40
